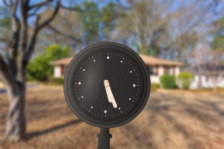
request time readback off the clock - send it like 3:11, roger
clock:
5:26
